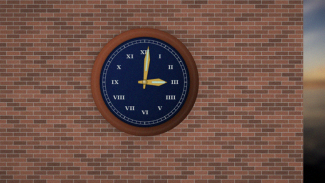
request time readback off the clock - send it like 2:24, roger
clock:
3:01
